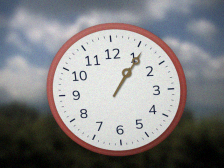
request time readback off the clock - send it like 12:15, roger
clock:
1:06
